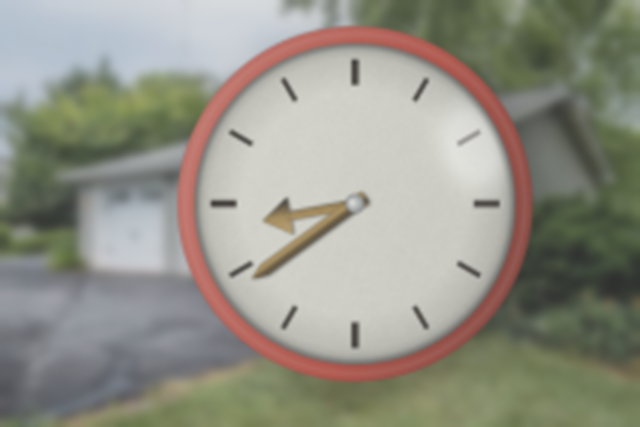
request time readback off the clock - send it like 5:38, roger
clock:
8:39
